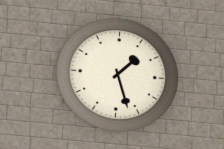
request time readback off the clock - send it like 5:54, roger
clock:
1:27
